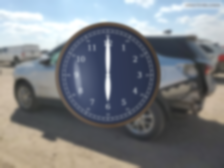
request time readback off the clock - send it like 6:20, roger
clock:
6:00
